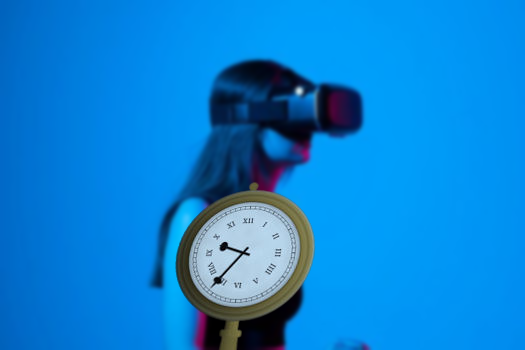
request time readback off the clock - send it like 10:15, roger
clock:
9:36
